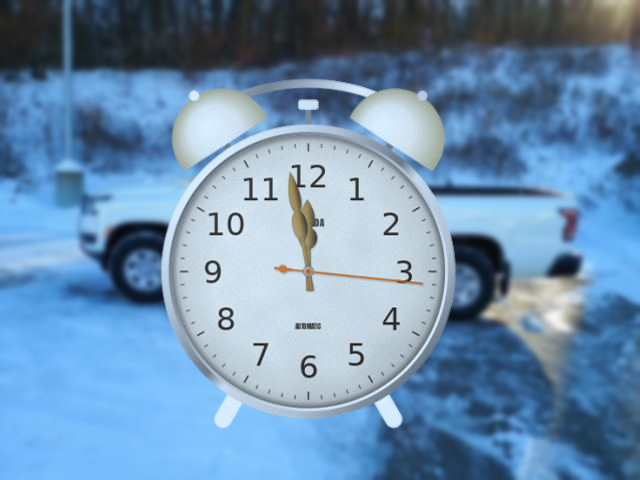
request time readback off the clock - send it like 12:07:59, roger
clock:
11:58:16
